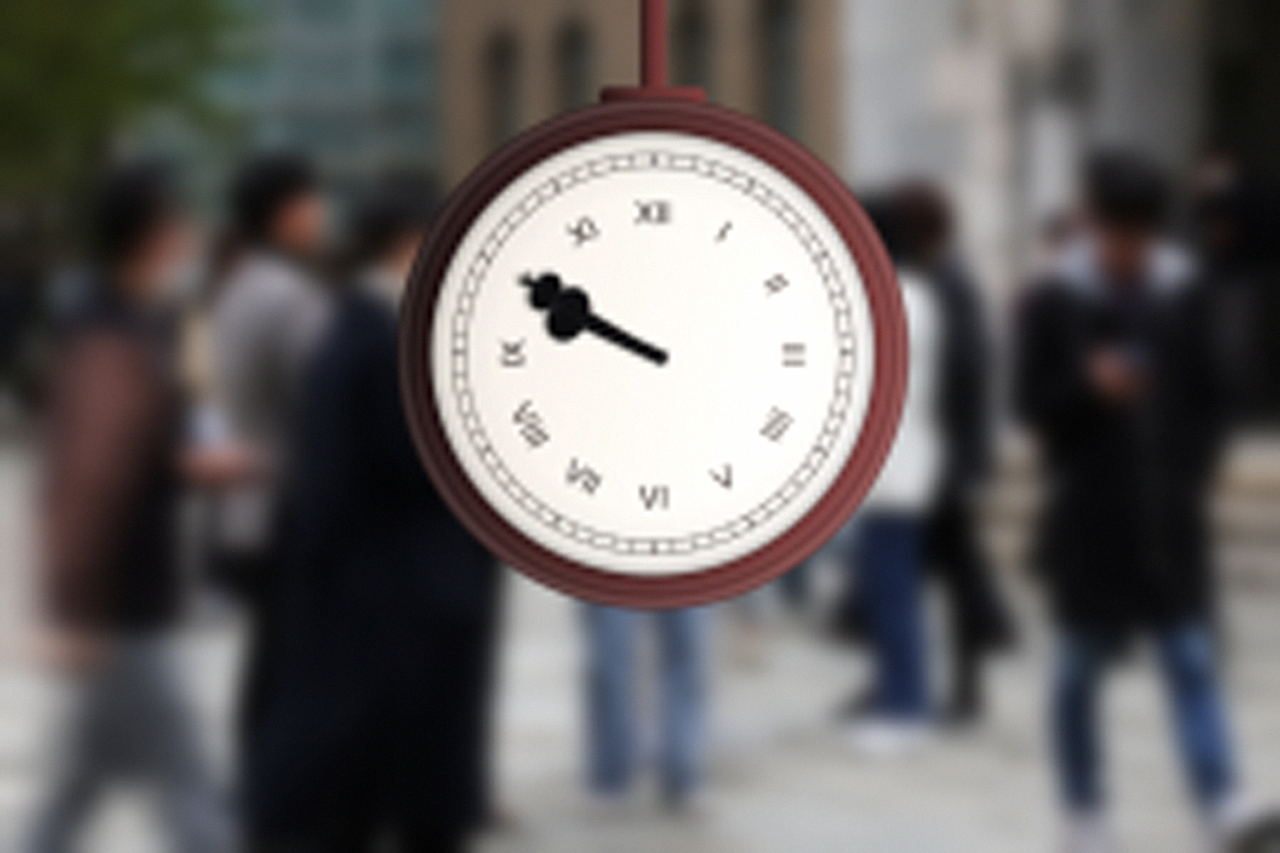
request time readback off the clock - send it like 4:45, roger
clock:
9:50
